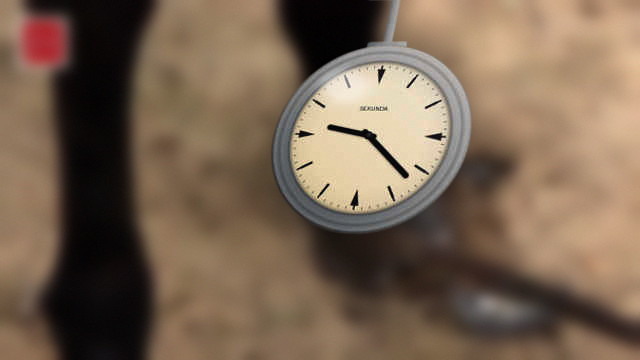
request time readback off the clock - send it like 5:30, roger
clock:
9:22
